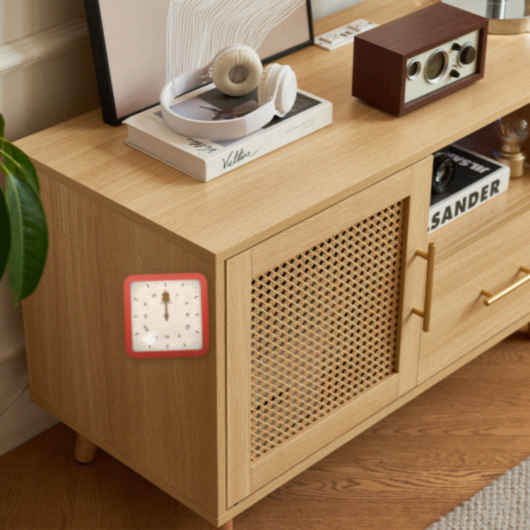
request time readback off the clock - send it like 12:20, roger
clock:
12:00
